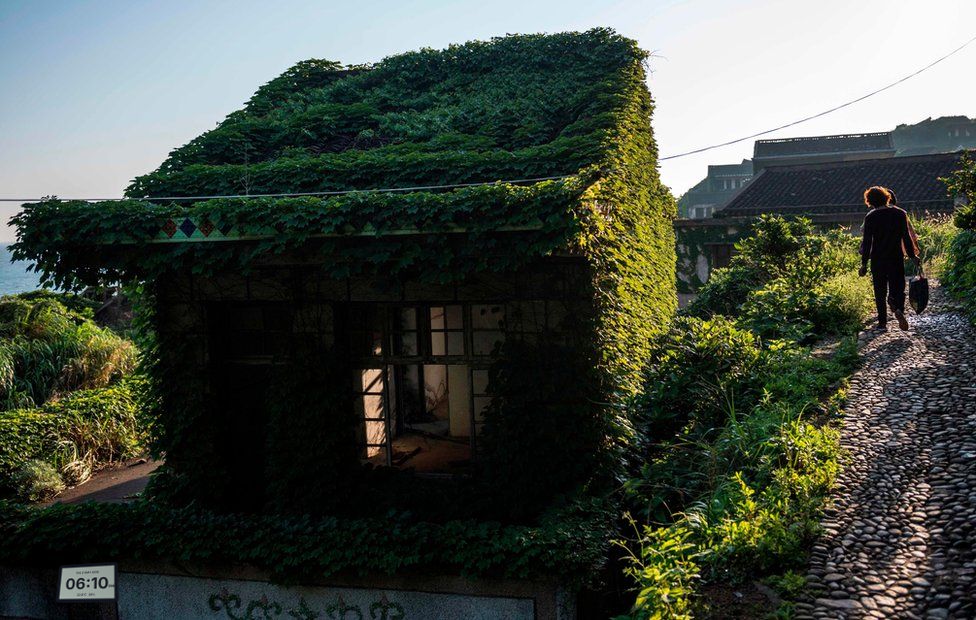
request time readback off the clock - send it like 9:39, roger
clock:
6:10
